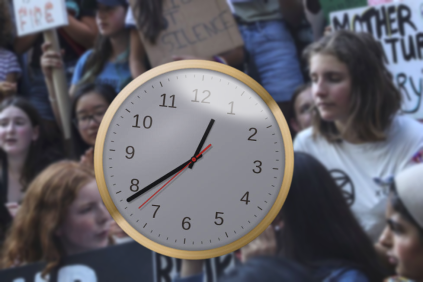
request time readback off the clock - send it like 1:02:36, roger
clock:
12:38:37
